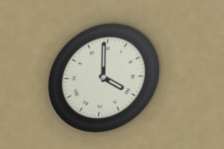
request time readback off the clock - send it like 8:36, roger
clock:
3:59
